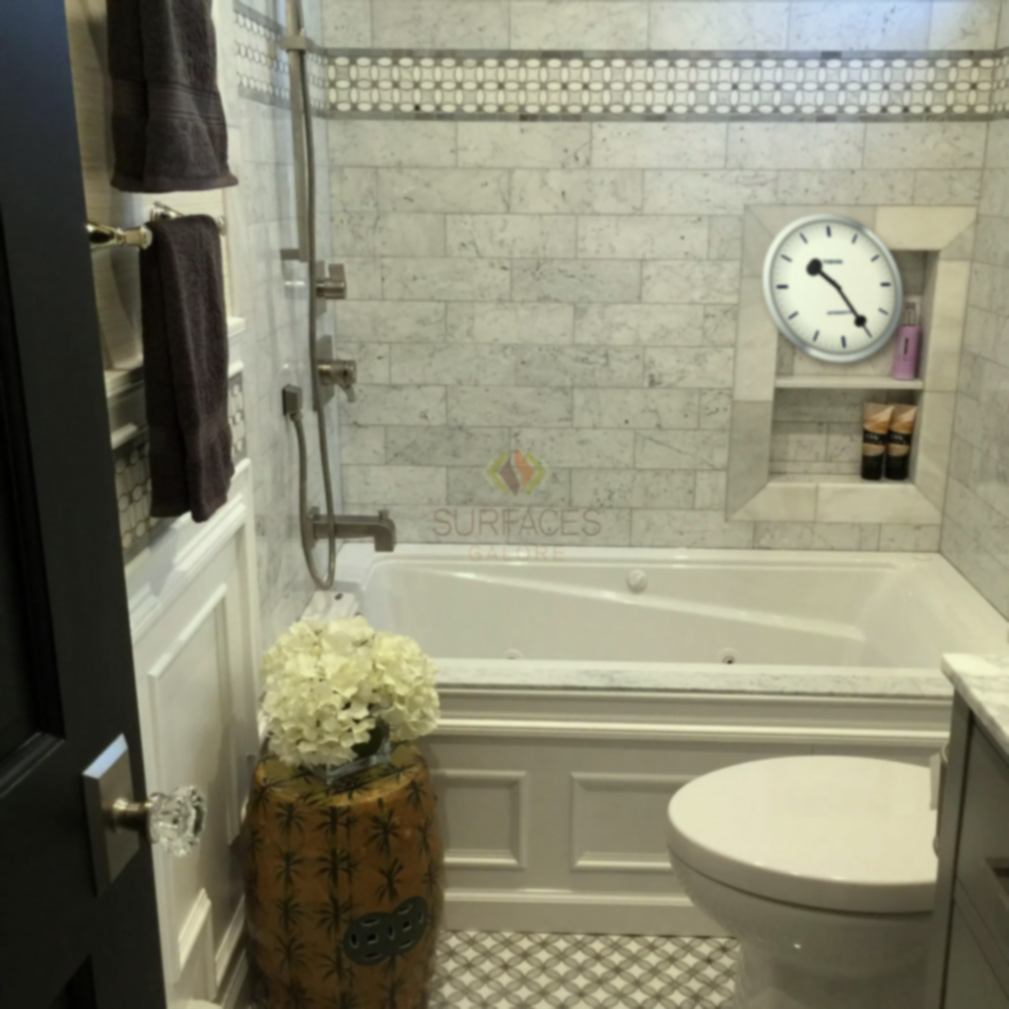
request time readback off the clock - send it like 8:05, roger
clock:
10:25
